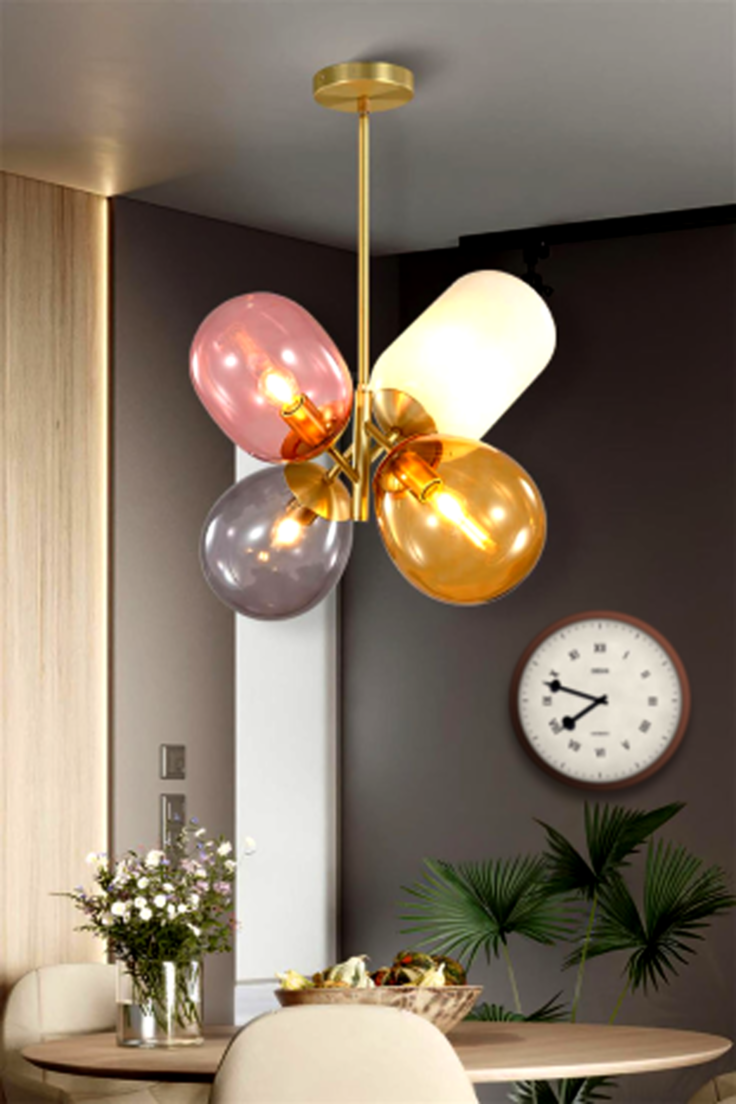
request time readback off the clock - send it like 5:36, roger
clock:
7:48
